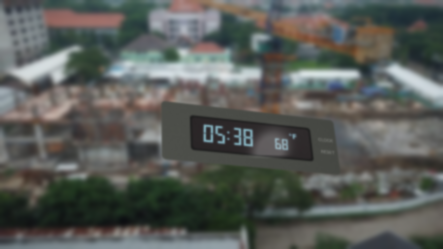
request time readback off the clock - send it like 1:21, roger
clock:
5:38
